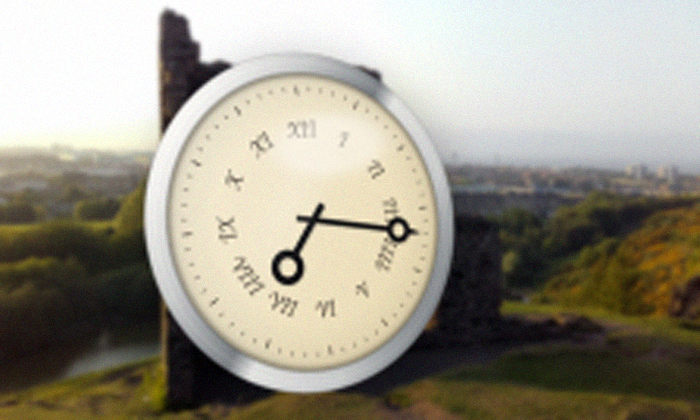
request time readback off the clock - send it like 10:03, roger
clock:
7:17
